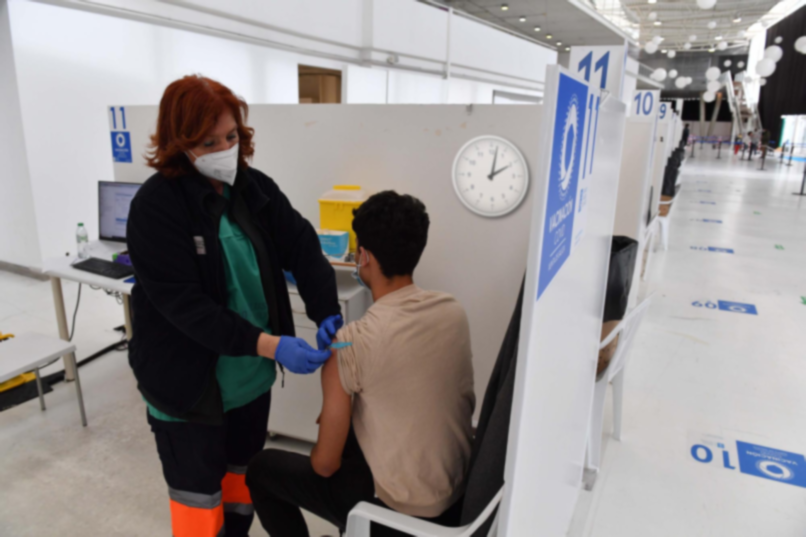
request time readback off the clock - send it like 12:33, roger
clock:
2:02
